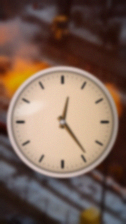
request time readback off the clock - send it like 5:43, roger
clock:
12:24
